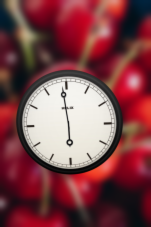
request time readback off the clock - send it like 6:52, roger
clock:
5:59
